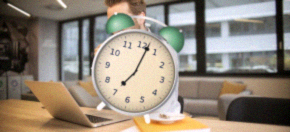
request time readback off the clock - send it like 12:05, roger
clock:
7:02
